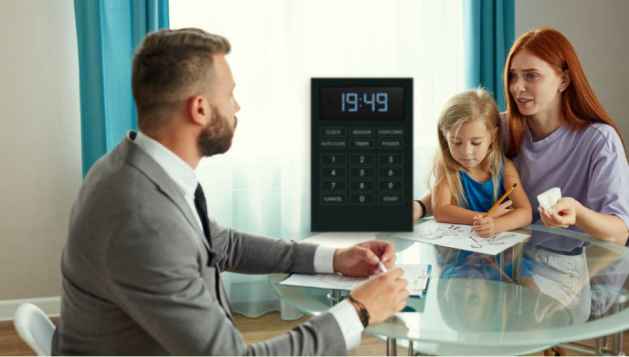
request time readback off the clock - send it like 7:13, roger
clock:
19:49
